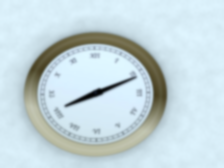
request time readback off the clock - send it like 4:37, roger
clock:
8:11
